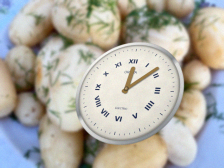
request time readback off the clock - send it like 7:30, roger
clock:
12:08
